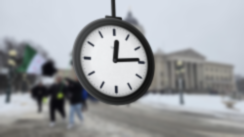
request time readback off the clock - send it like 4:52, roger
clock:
12:14
